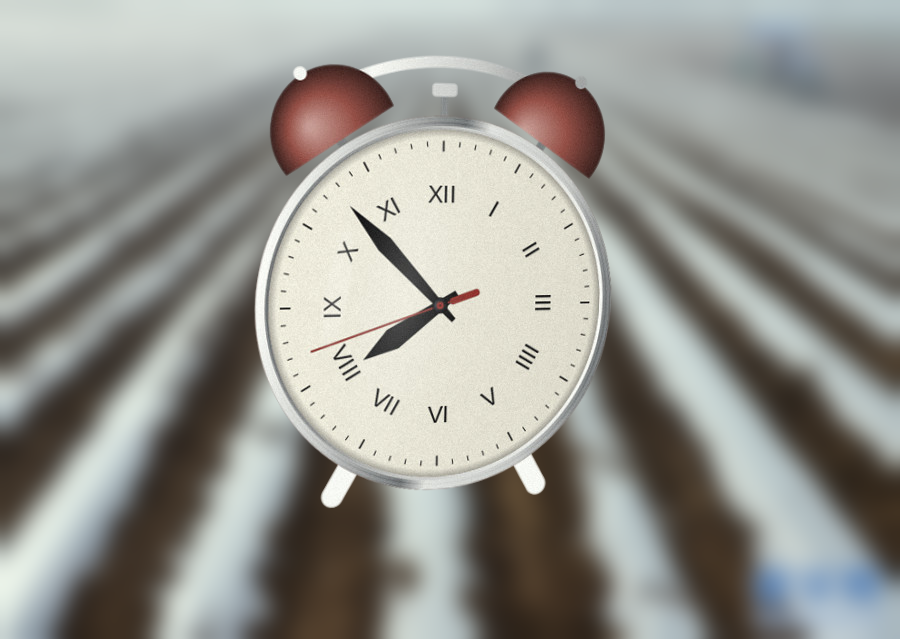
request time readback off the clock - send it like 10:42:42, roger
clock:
7:52:42
